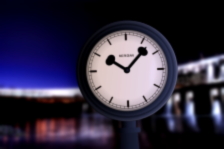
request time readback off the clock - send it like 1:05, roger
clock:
10:07
